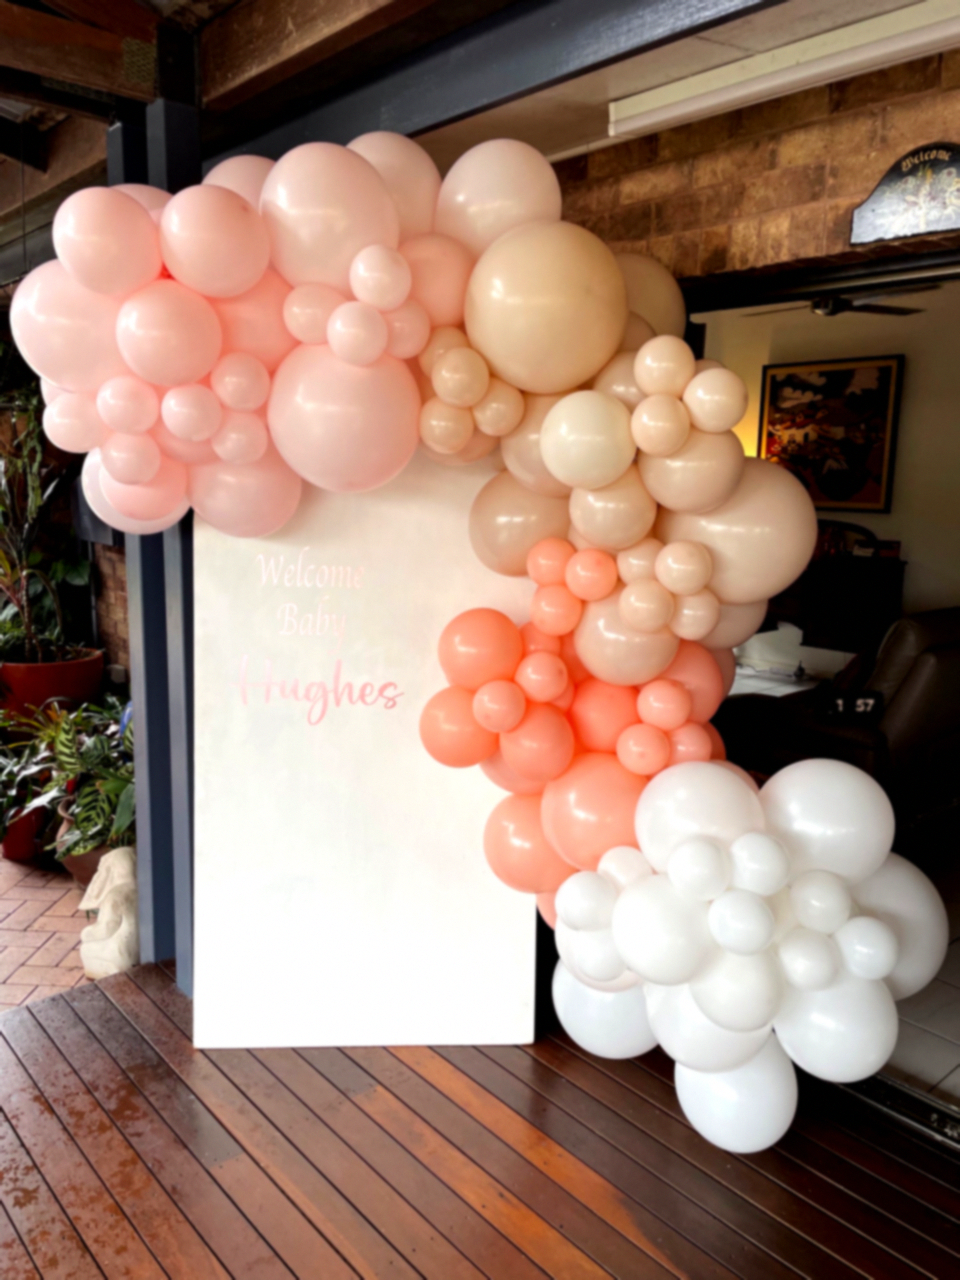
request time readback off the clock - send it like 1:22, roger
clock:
1:57
